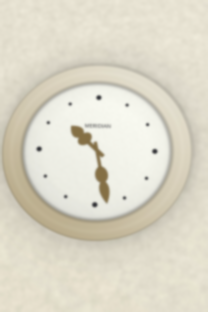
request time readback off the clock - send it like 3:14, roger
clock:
10:28
